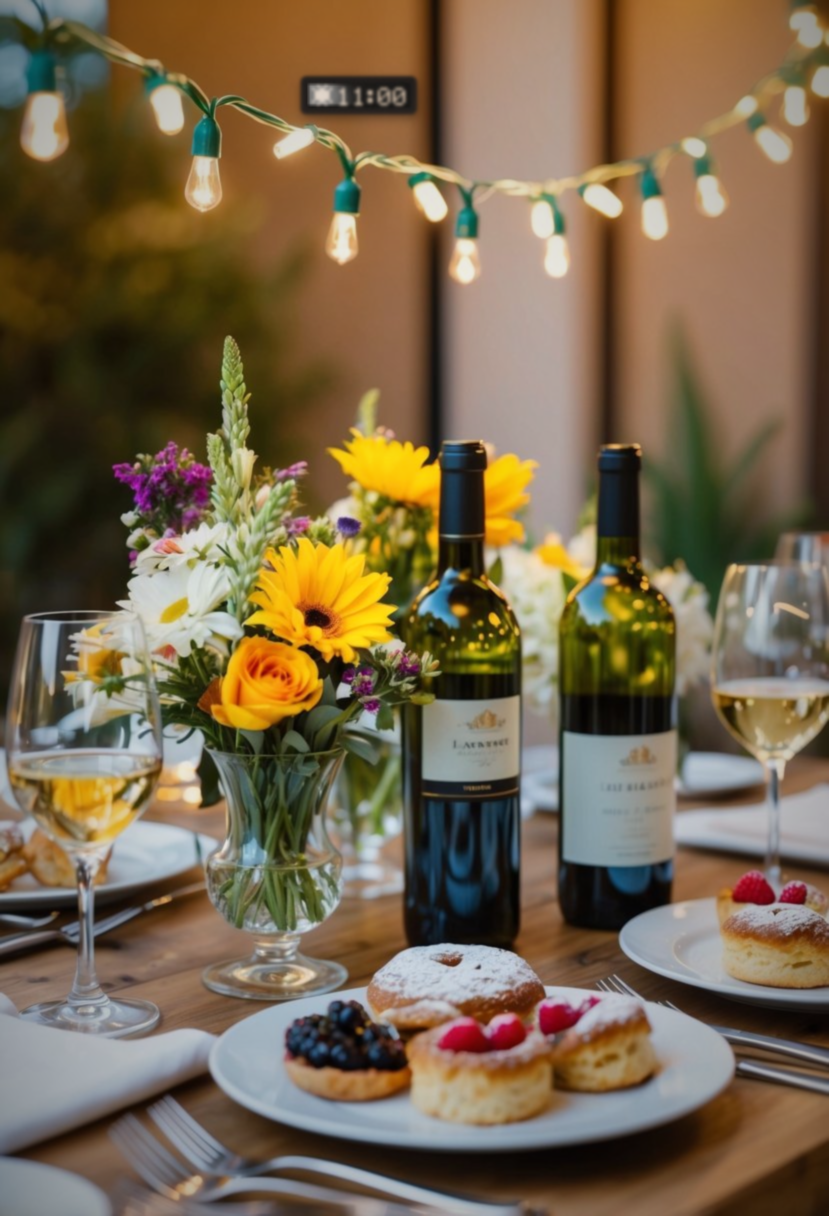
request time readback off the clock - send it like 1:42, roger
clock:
11:00
